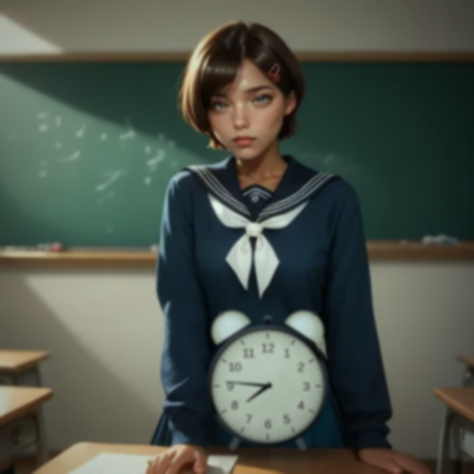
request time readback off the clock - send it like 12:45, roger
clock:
7:46
